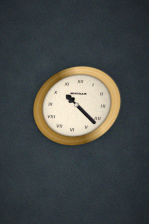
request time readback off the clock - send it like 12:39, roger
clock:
10:22
